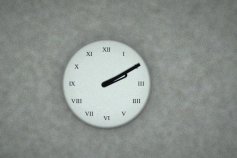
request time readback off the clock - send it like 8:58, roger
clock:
2:10
